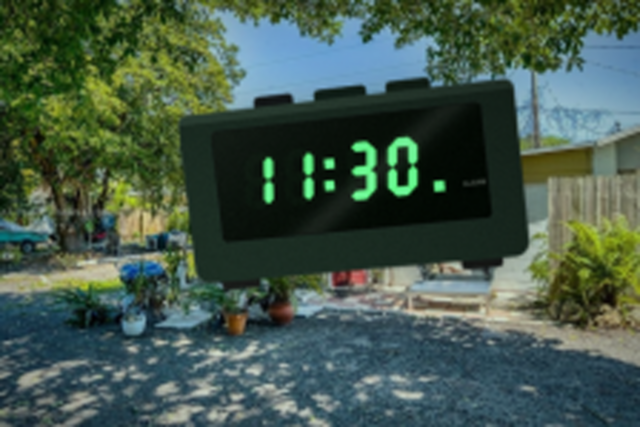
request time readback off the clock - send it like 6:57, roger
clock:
11:30
